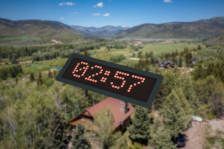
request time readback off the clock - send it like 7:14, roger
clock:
2:57
